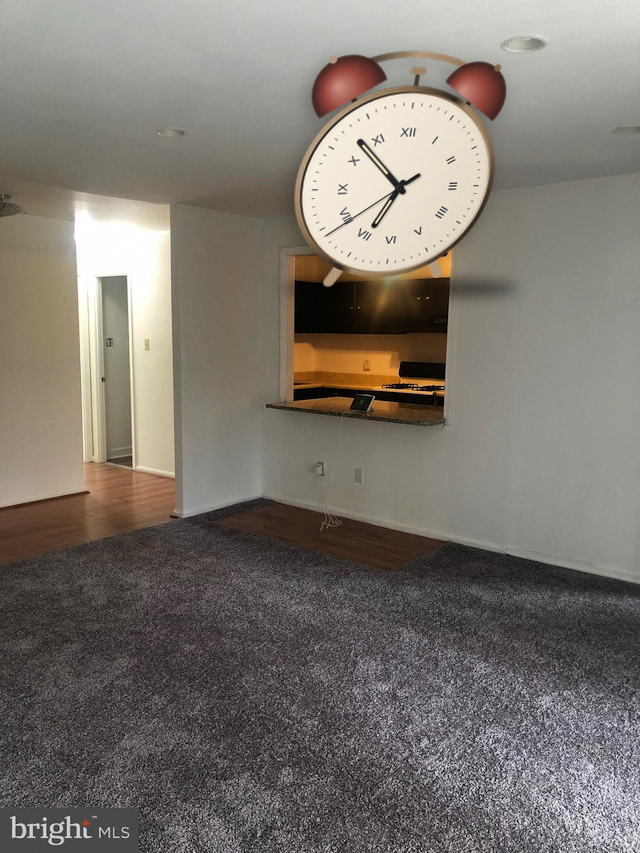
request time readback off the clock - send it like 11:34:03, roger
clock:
6:52:39
